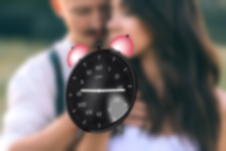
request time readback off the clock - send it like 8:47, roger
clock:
9:16
